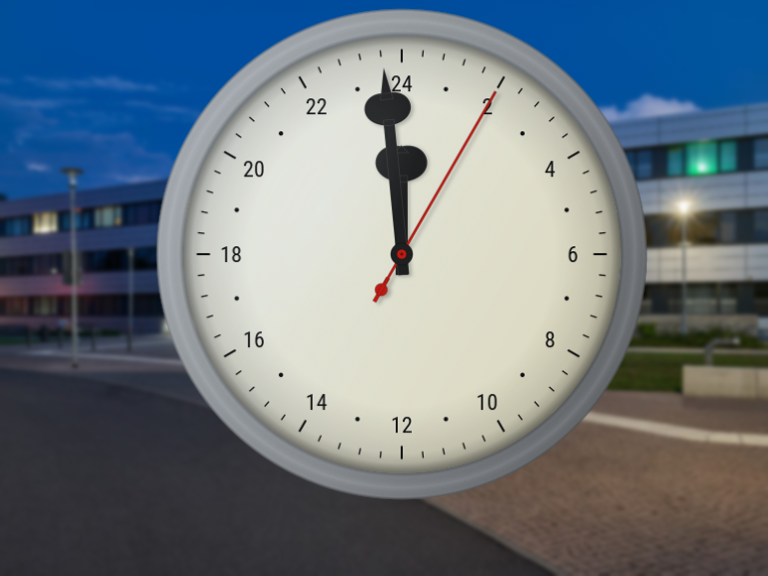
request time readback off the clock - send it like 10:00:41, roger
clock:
23:59:05
